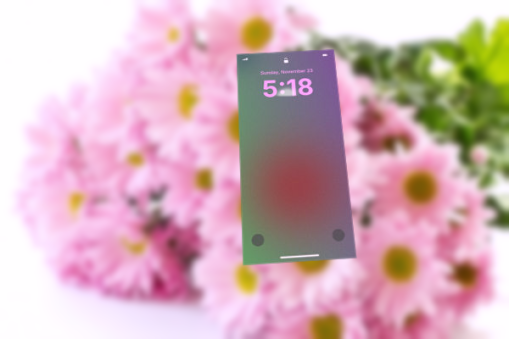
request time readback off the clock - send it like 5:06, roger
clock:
5:18
